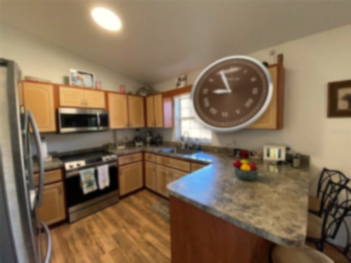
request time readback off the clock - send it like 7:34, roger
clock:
8:55
